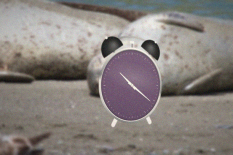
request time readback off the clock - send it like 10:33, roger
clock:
10:21
